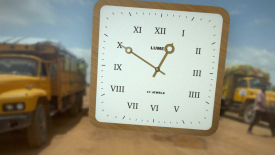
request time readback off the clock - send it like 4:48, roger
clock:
12:50
